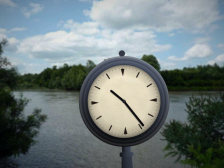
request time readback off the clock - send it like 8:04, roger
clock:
10:24
